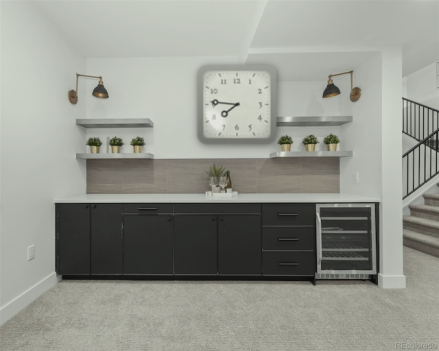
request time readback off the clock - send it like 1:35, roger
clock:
7:46
